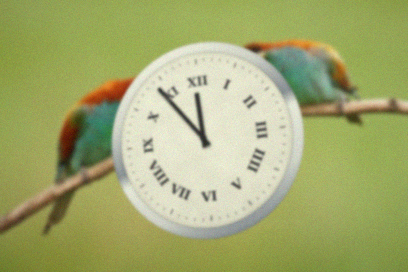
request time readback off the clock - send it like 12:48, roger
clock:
11:54
